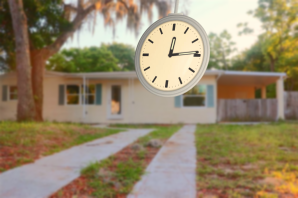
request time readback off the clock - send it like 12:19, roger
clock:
12:14
